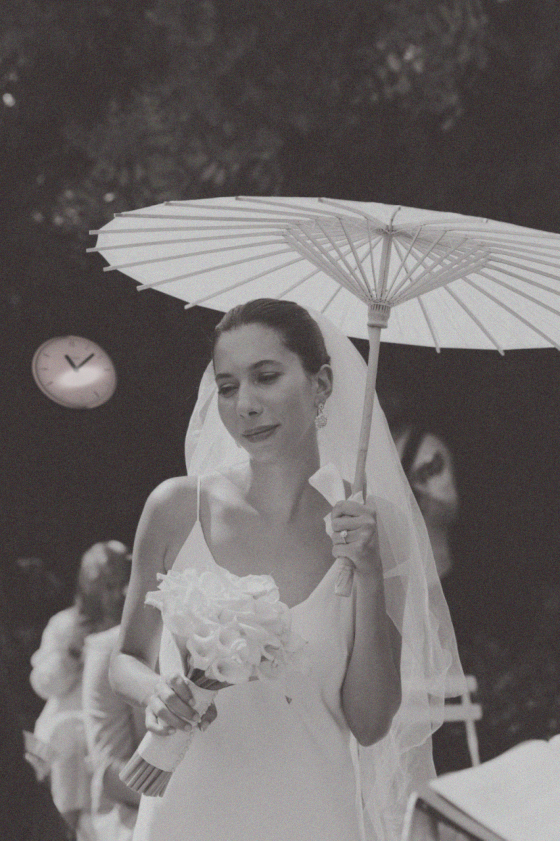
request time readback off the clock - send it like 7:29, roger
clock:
11:08
